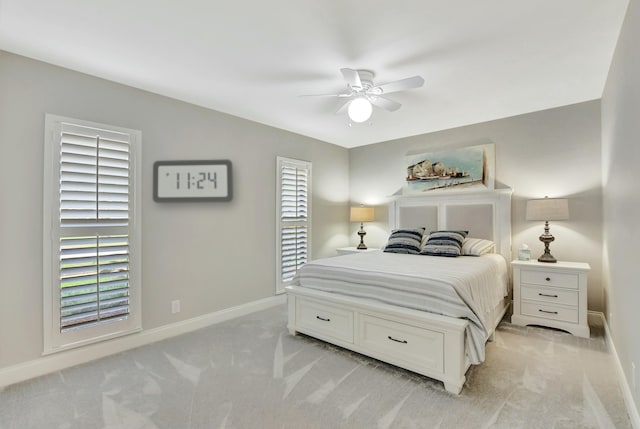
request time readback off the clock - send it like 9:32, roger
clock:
11:24
